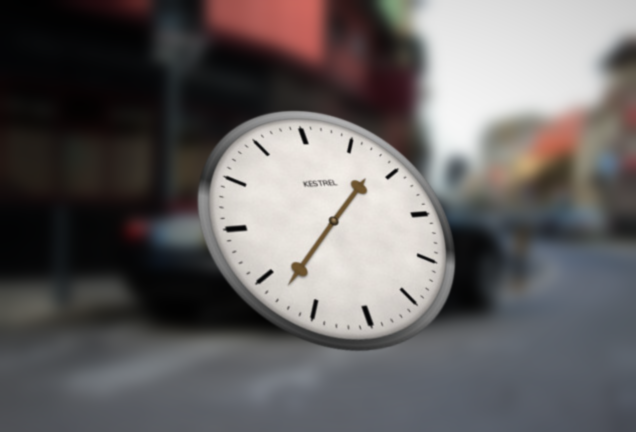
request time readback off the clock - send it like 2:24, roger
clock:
1:38
